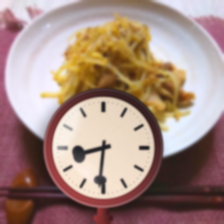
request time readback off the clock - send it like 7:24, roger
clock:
8:31
